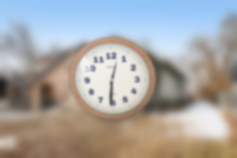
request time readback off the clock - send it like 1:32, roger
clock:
12:31
